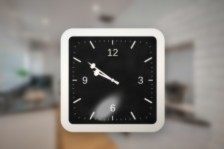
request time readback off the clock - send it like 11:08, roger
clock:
9:51
